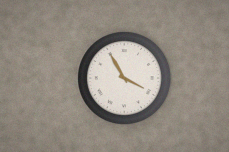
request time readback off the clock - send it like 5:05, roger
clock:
3:55
